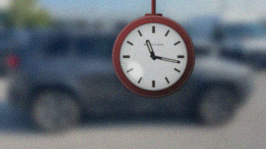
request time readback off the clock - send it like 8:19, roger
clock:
11:17
